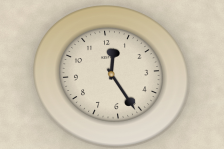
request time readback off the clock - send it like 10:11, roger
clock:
12:26
